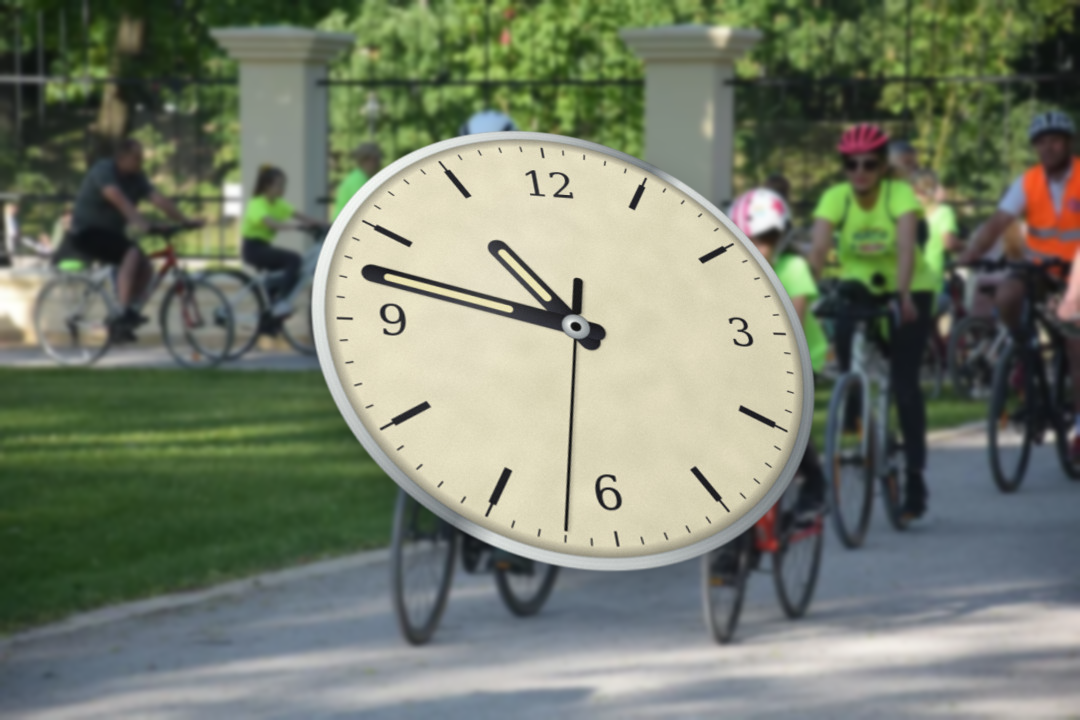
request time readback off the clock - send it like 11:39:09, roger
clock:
10:47:32
